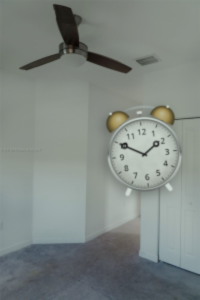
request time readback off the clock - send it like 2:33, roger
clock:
1:50
